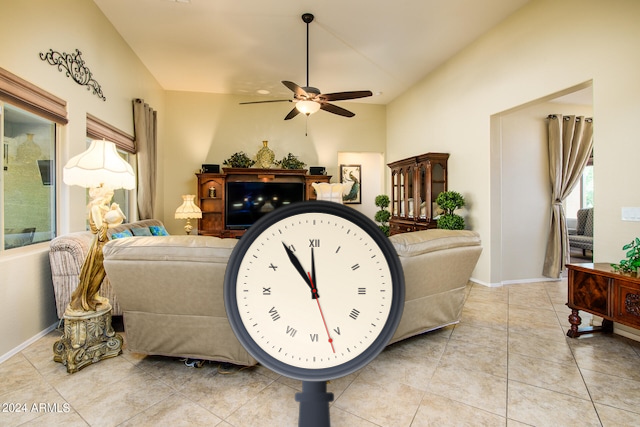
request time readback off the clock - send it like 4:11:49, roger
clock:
11:54:27
